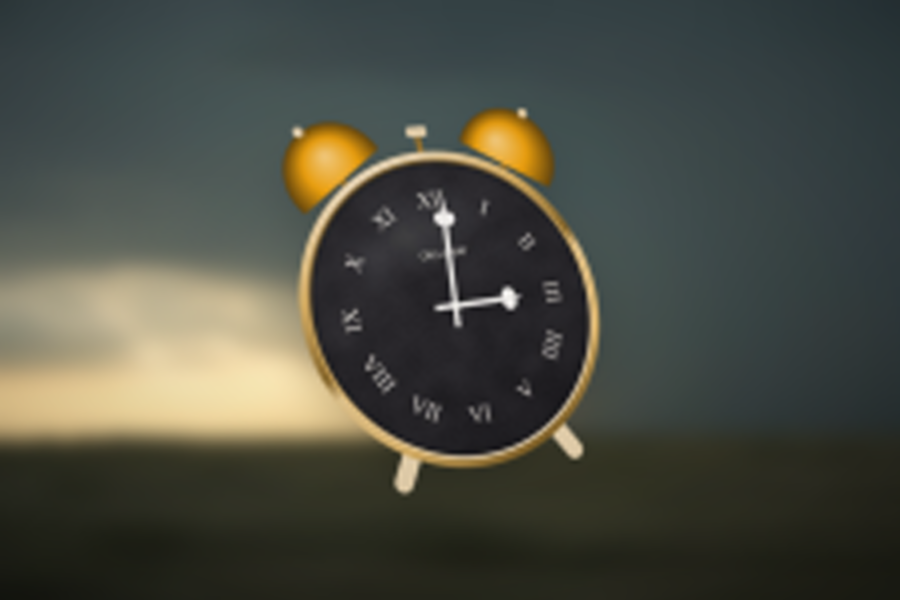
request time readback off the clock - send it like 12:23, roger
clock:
3:01
